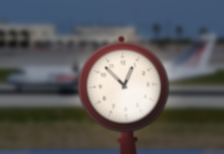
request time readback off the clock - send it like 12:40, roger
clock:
12:53
